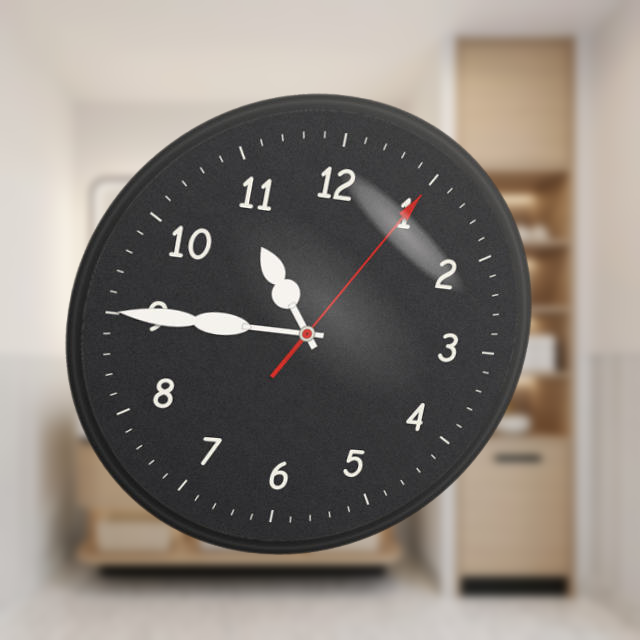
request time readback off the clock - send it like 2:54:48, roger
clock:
10:45:05
